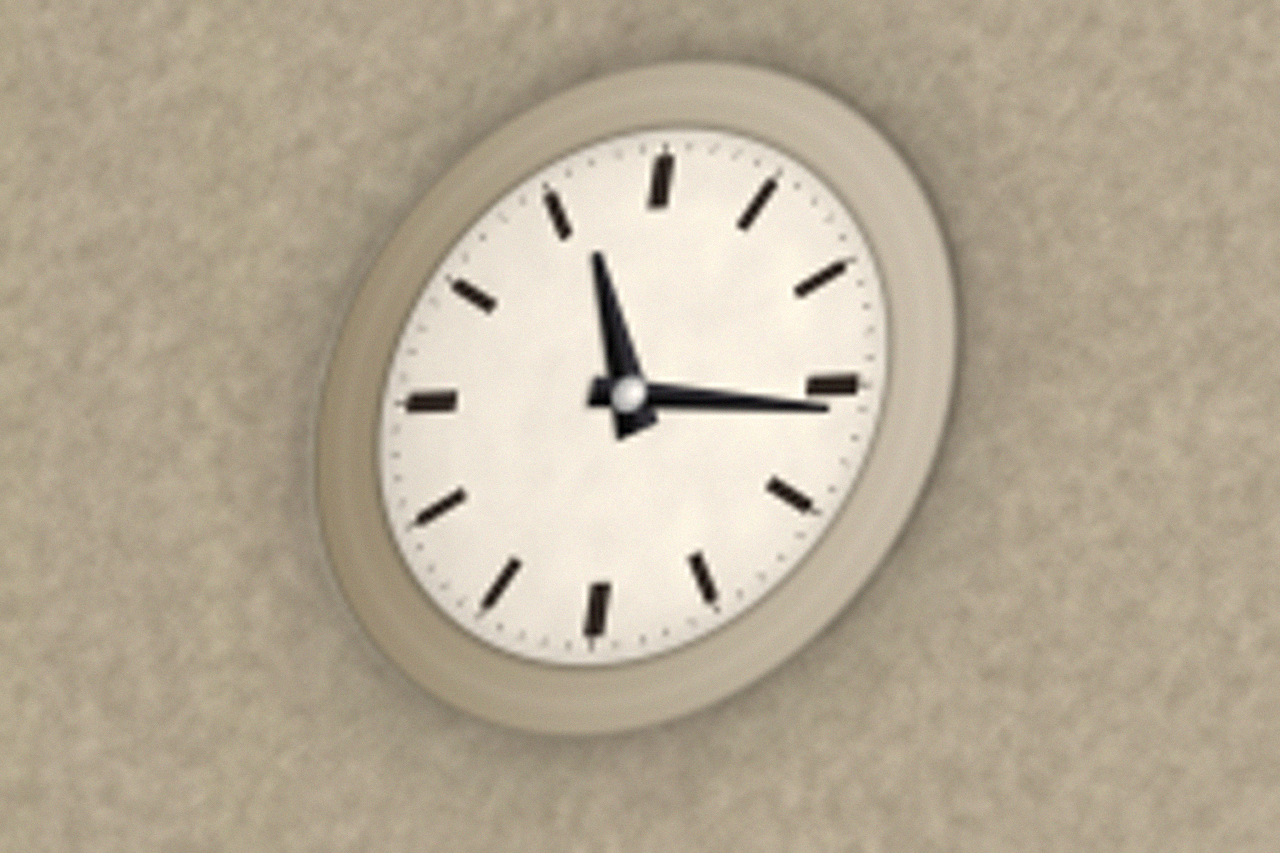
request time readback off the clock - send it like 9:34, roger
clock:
11:16
